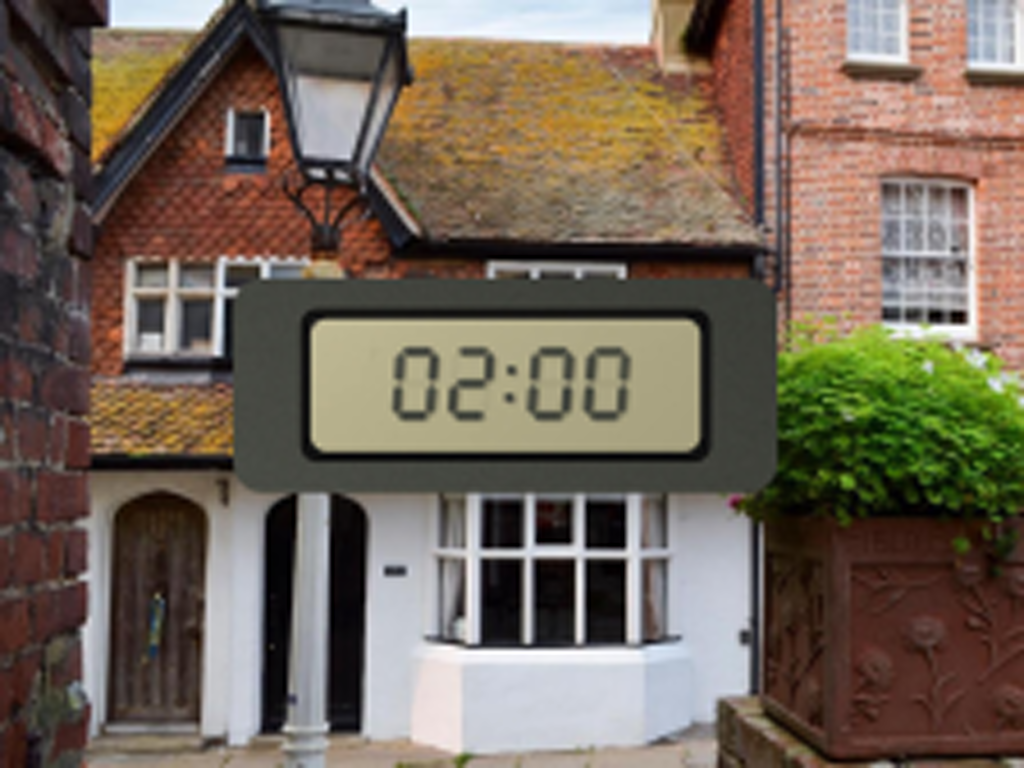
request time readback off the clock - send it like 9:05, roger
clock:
2:00
